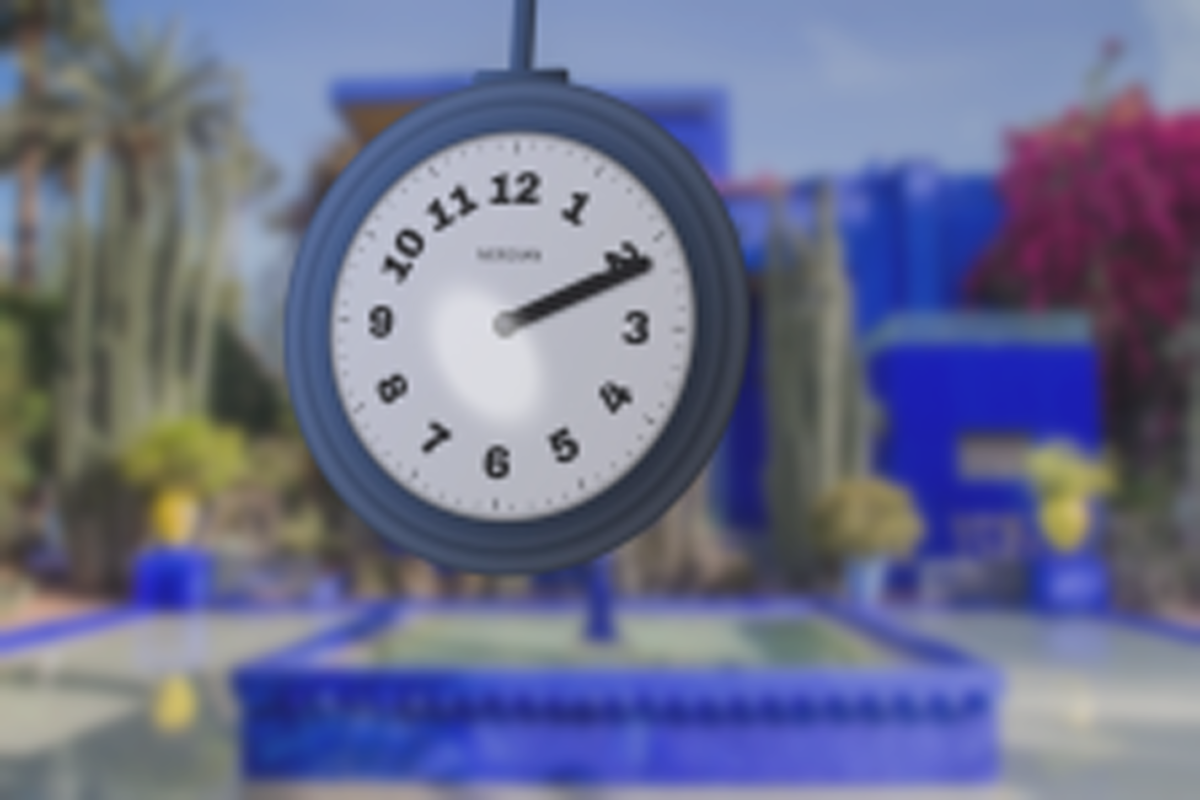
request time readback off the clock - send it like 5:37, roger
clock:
2:11
